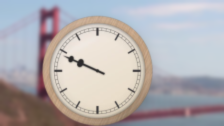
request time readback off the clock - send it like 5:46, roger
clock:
9:49
